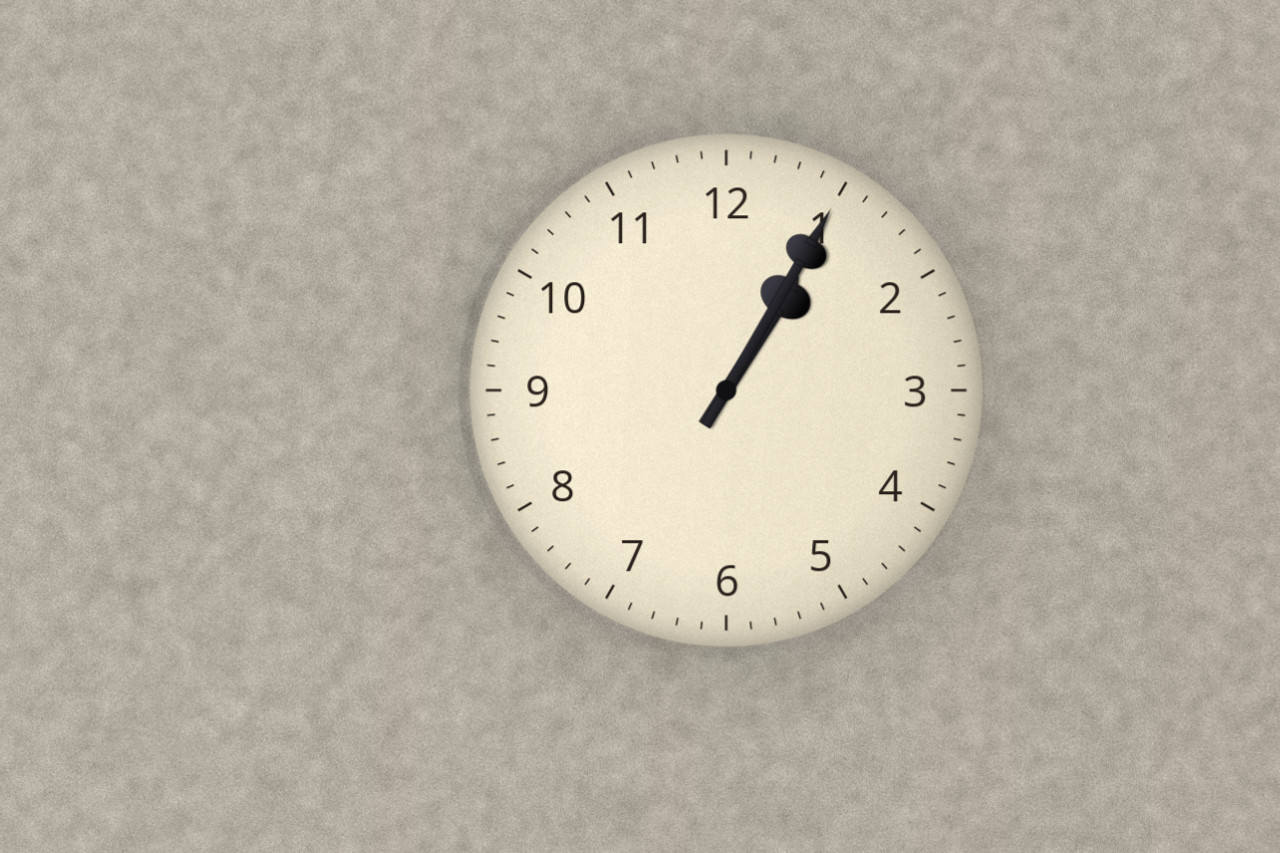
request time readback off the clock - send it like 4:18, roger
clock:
1:05
